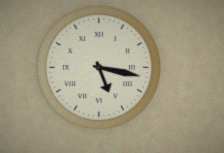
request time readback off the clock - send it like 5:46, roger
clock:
5:17
